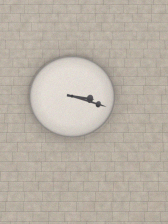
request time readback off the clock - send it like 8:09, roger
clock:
3:18
